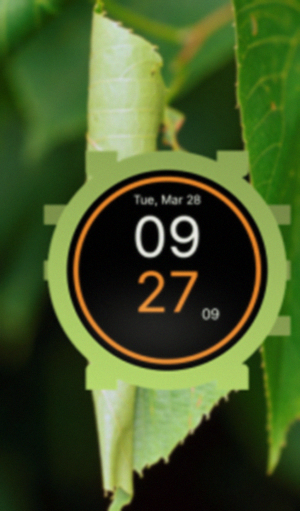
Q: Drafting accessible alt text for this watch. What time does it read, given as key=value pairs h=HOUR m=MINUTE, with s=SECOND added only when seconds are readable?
h=9 m=27 s=9
